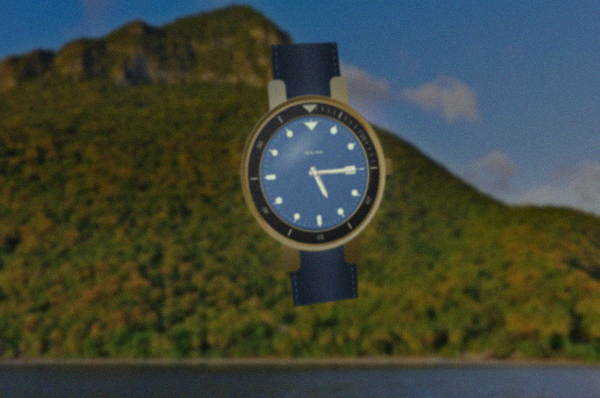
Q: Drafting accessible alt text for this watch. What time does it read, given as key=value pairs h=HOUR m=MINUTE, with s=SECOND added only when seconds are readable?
h=5 m=15
